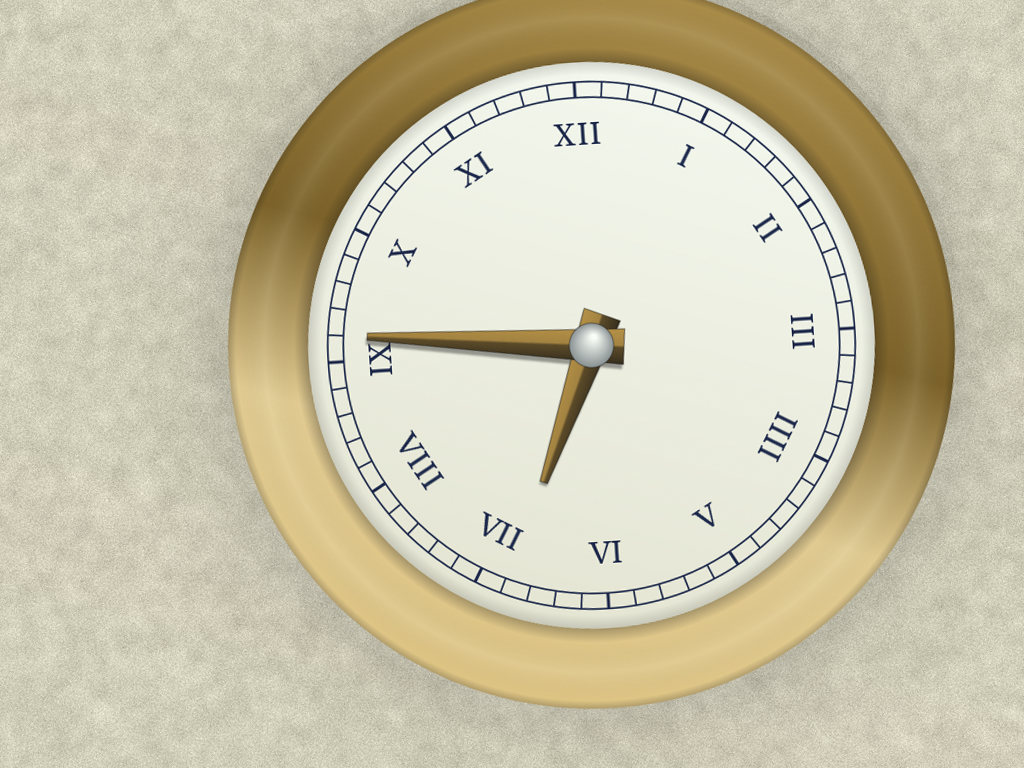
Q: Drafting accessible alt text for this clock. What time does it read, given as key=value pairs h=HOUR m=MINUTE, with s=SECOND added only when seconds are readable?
h=6 m=46
